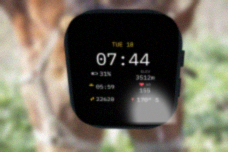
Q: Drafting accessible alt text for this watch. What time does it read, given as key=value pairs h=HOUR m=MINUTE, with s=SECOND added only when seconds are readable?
h=7 m=44
